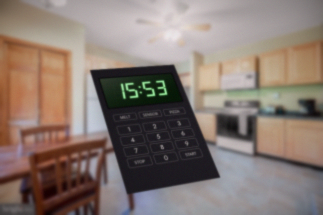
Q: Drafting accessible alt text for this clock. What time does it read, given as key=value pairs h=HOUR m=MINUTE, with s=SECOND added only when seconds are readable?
h=15 m=53
